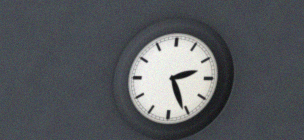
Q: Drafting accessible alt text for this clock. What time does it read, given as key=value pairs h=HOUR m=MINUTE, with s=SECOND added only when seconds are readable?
h=2 m=26
